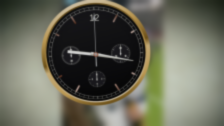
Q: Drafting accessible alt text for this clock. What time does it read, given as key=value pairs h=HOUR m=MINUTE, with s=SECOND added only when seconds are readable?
h=9 m=17
